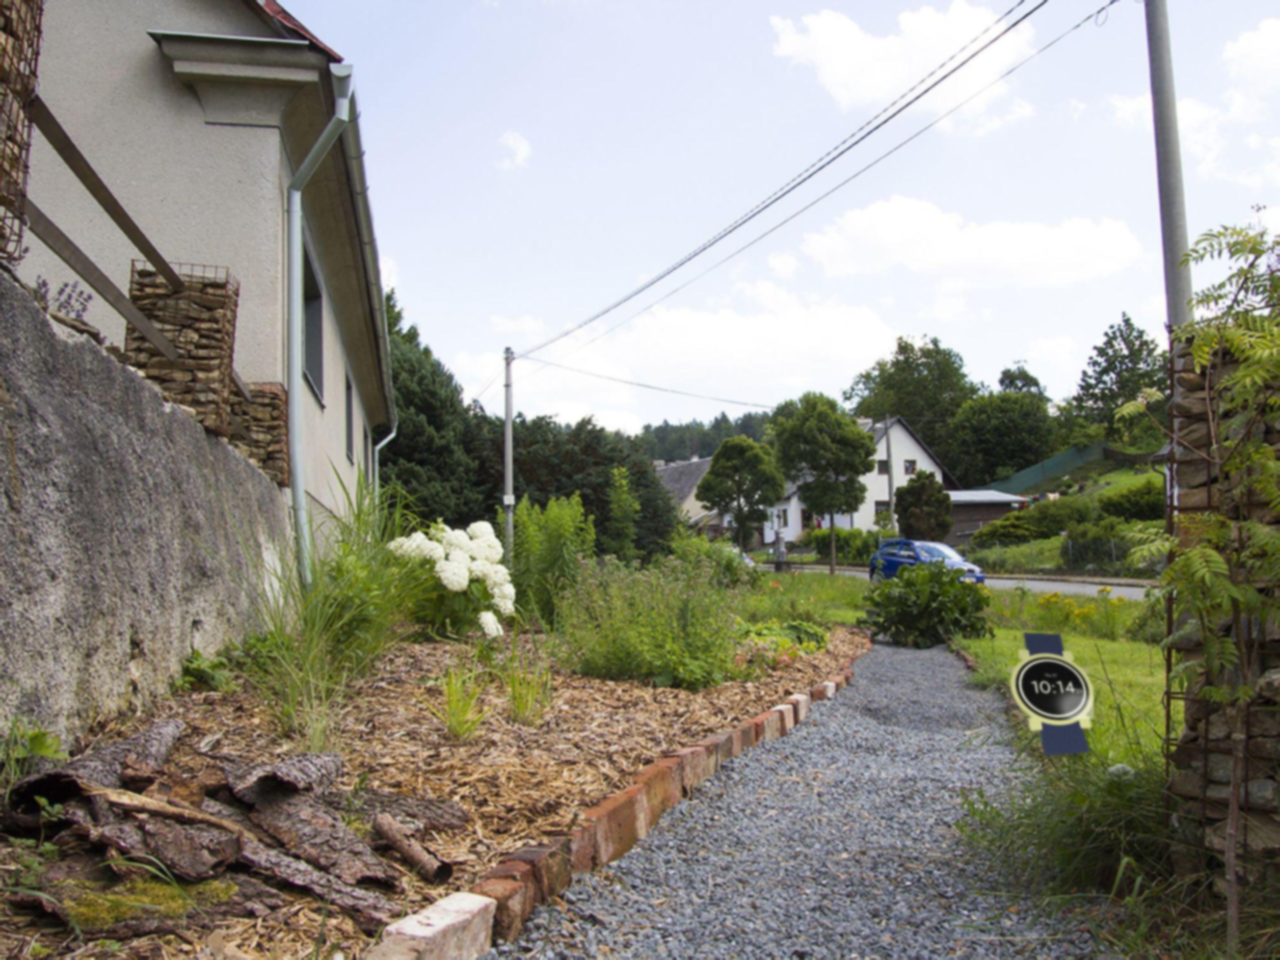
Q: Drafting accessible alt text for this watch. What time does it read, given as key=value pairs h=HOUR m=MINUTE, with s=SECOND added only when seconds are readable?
h=10 m=14
